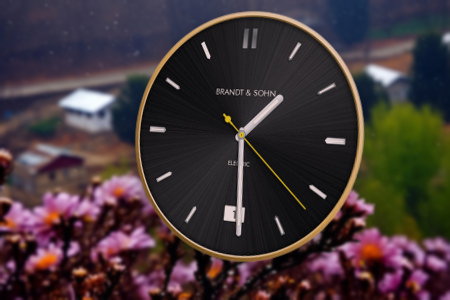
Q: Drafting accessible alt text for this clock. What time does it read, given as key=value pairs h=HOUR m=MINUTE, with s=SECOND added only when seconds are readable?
h=1 m=29 s=22
